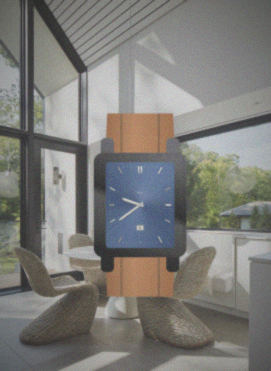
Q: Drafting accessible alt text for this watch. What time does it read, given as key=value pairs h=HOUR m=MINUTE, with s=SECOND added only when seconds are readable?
h=9 m=39
